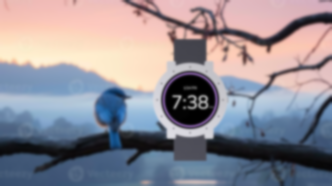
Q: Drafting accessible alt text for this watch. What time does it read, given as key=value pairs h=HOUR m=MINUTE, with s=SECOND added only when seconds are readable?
h=7 m=38
